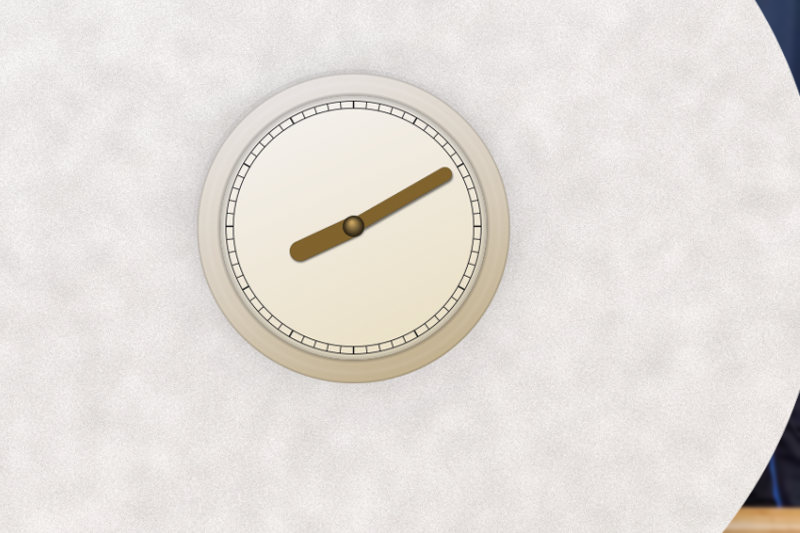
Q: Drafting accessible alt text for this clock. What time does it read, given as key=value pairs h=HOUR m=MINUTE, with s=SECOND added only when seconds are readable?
h=8 m=10
